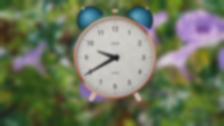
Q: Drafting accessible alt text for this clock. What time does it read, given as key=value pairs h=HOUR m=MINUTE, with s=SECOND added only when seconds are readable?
h=9 m=40
